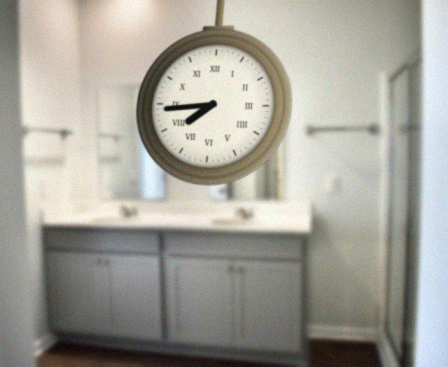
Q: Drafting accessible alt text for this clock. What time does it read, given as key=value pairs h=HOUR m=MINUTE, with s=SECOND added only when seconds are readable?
h=7 m=44
